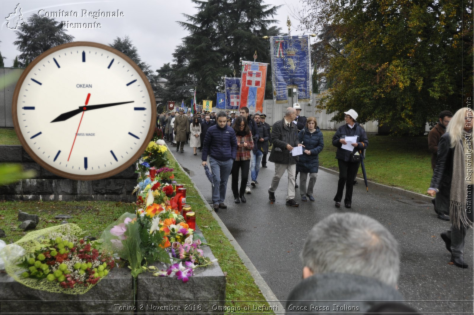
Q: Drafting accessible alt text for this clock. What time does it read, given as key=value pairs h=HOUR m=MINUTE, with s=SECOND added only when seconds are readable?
h=8 m=13 s=33
